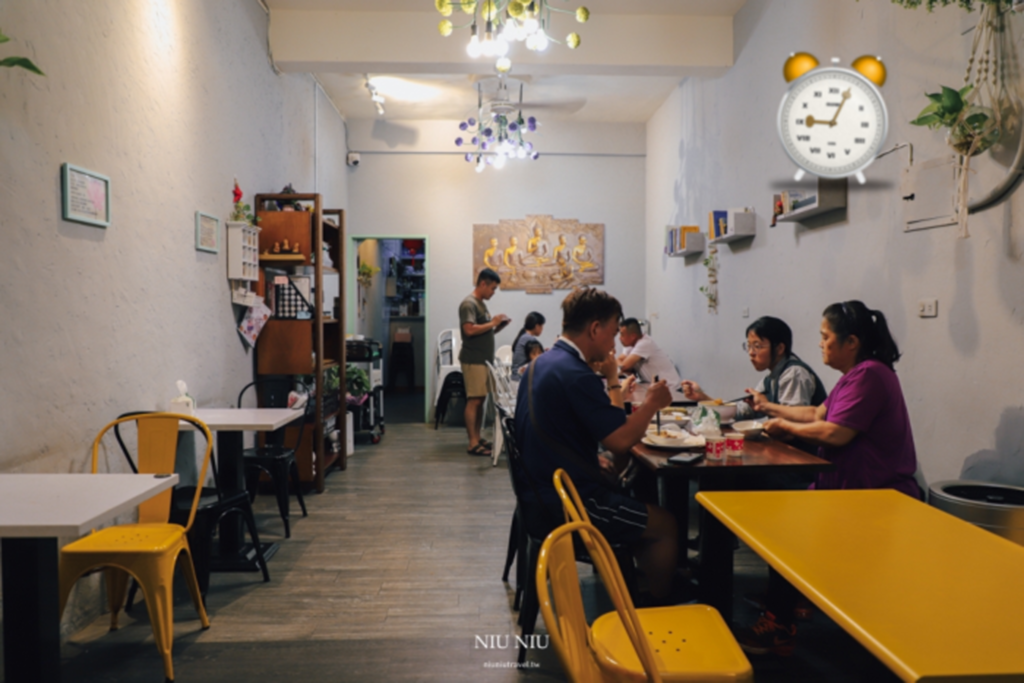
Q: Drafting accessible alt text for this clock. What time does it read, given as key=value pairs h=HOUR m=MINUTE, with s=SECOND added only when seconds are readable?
h=9 m=4
